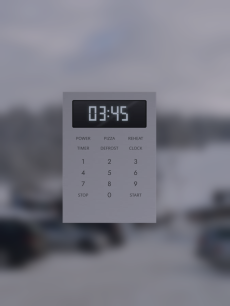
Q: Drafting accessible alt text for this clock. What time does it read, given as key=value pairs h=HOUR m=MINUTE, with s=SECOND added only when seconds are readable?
h=3 m=45
